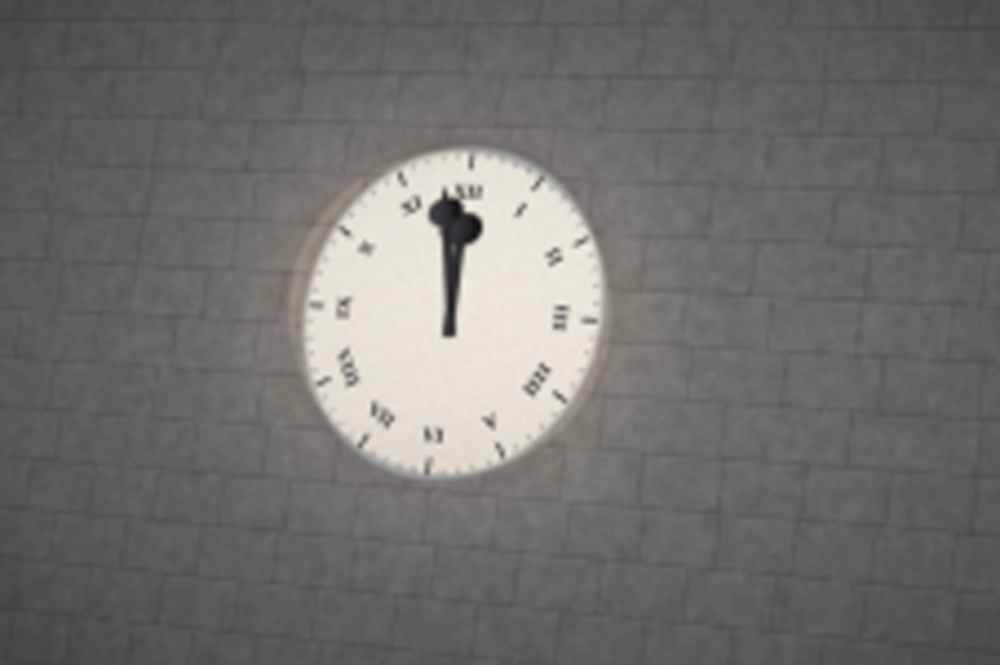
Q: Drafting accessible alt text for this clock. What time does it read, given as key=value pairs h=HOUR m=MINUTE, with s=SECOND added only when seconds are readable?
h=11 m=58
